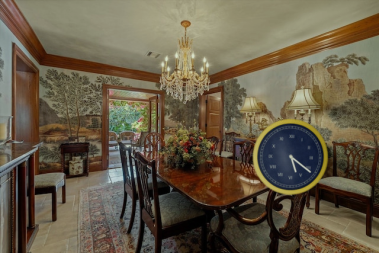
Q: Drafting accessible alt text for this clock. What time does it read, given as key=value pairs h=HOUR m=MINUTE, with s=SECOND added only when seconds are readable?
h=5 m=21
